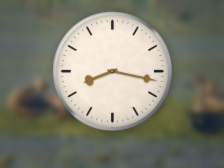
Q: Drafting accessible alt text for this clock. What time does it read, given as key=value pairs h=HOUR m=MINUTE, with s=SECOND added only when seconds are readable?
h=8 m=17
